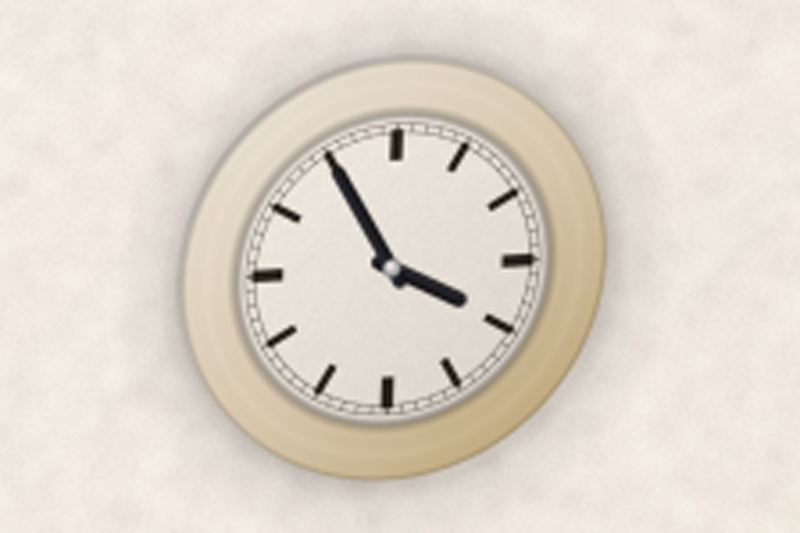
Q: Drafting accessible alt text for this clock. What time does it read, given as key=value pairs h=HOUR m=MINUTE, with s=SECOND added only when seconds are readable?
h=3 m=55
